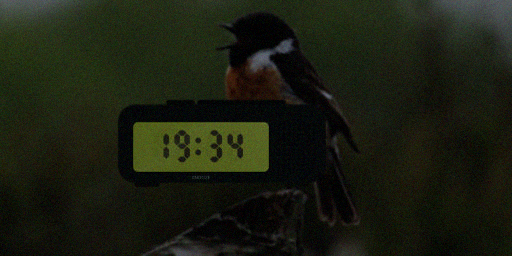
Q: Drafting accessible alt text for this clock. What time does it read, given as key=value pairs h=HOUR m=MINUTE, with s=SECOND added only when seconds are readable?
h=19 m=34
